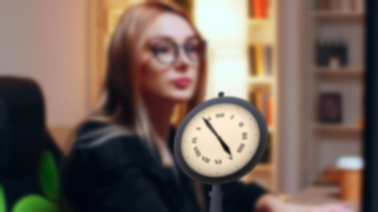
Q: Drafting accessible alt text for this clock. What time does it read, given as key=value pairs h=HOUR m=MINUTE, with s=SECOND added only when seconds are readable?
h=4 m=54
